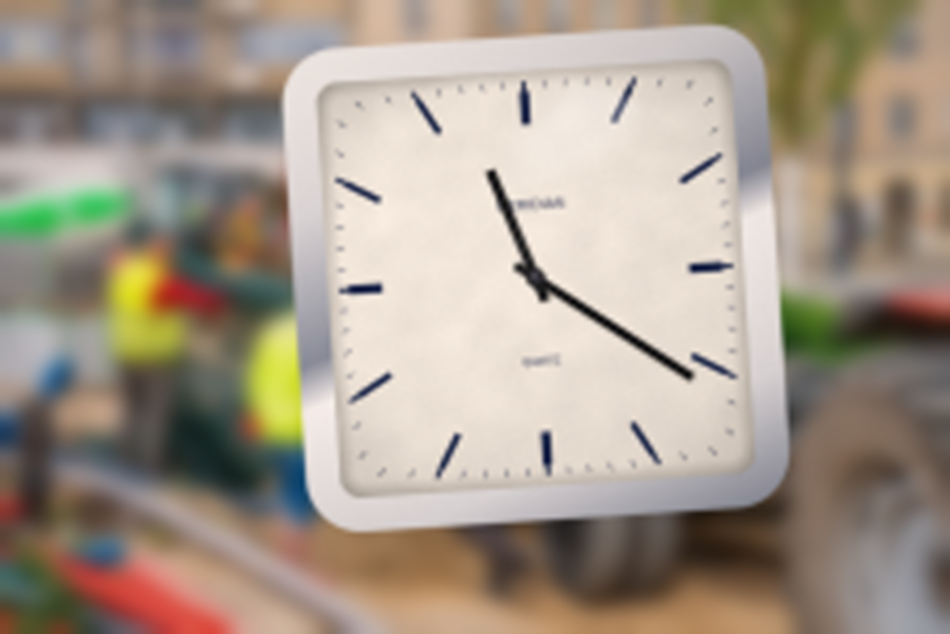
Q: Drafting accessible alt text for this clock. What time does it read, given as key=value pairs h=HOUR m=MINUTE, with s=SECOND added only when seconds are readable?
h=11 m=21
